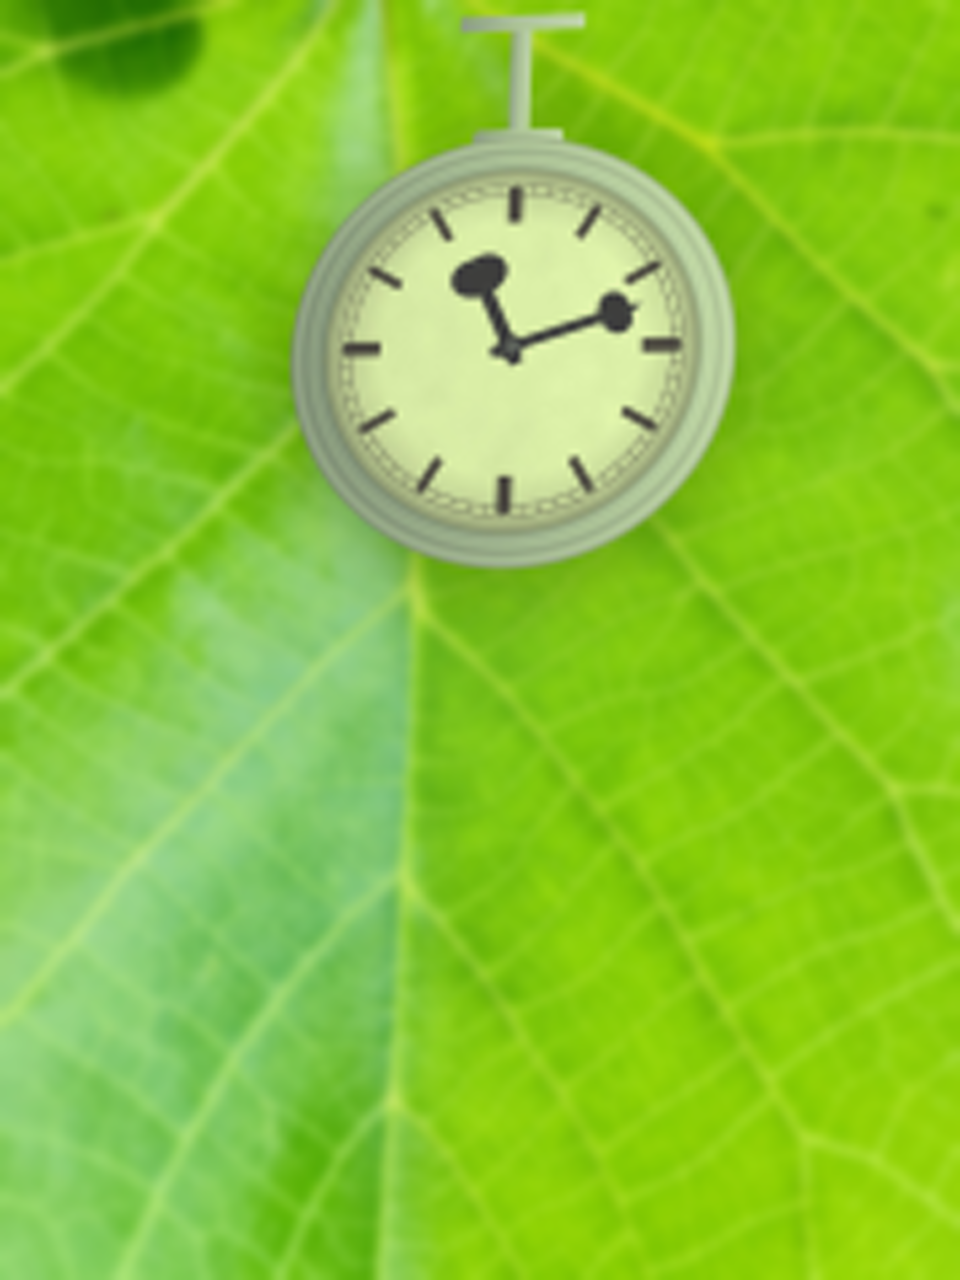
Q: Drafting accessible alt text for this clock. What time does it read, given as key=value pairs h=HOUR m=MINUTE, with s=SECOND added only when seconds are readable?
h=11 m=12
